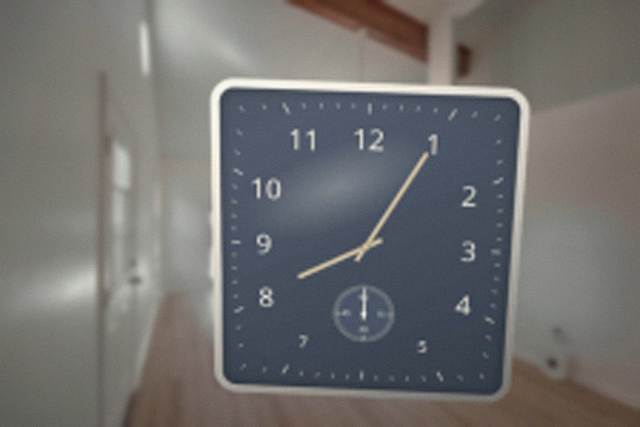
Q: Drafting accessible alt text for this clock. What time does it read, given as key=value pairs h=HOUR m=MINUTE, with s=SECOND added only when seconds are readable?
h=8 m=5
